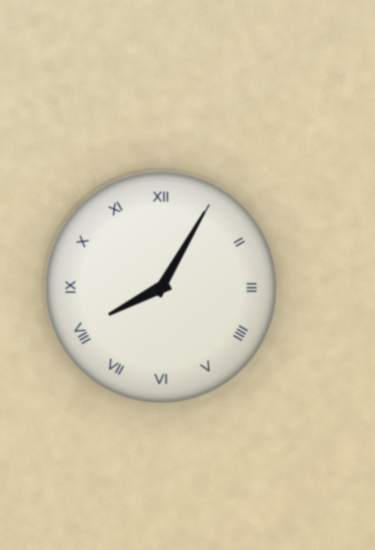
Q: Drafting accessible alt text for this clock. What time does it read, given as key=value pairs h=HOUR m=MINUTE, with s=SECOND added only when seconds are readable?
h=8 m=5
